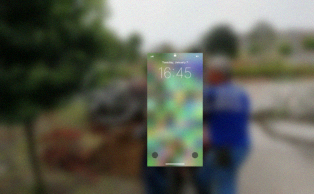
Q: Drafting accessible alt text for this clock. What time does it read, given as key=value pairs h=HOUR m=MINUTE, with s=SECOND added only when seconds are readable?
h=16 m=45
